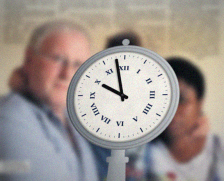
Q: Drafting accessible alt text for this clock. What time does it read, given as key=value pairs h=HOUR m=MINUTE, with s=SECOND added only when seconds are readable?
h=9 m=58
